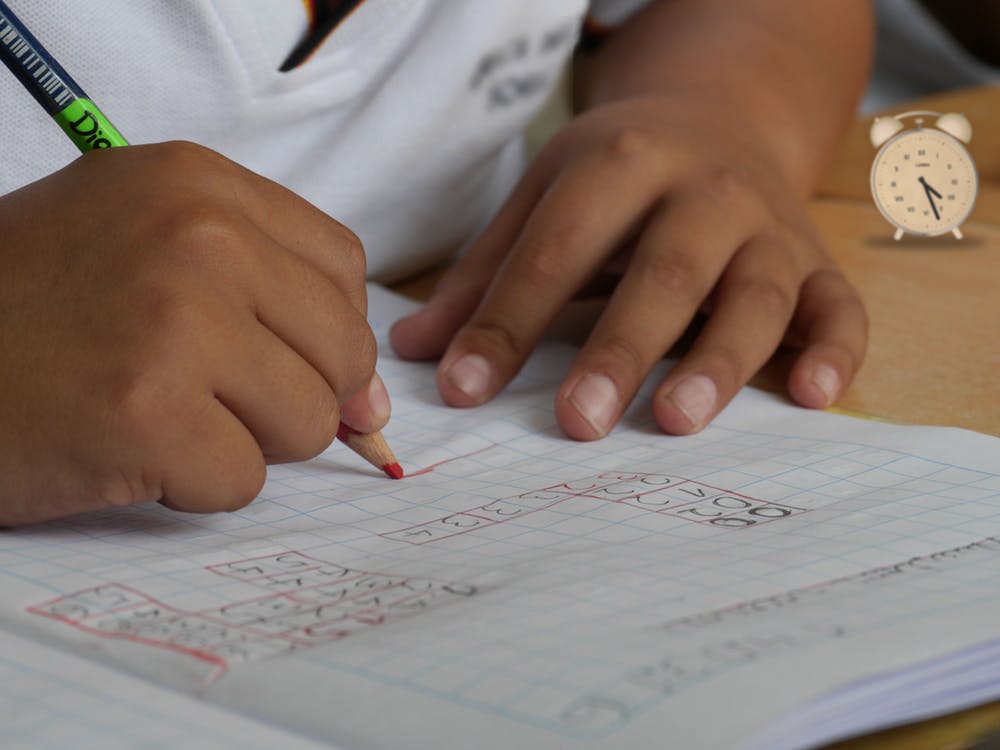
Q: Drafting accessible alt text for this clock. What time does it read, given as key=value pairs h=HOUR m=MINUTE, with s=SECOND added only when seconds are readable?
h=4 m=27
